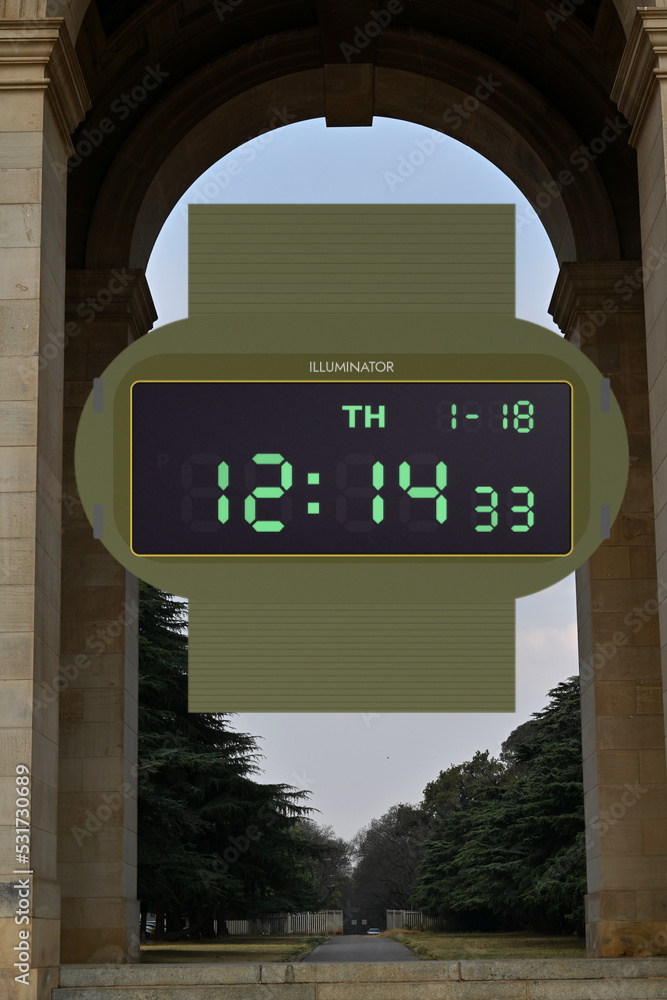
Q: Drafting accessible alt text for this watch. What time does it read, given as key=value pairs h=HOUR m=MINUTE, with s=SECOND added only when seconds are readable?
h=12 m=14 s=33
